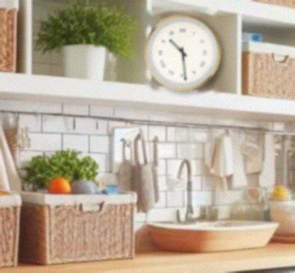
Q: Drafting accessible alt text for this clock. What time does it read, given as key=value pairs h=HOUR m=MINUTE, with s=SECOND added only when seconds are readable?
h=10 m=29
